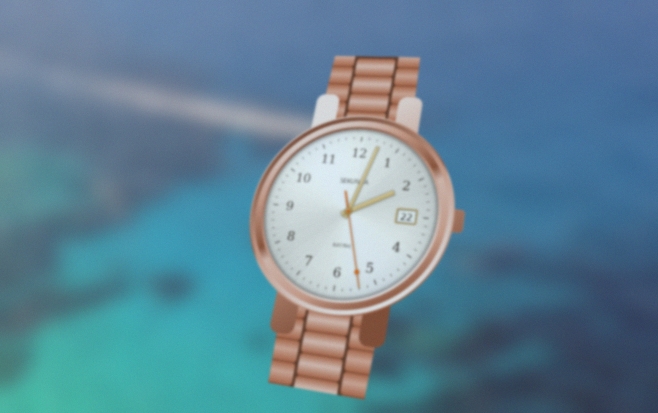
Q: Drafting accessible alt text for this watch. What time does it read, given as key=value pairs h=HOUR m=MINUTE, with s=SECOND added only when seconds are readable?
h=2 m=2 s=27
